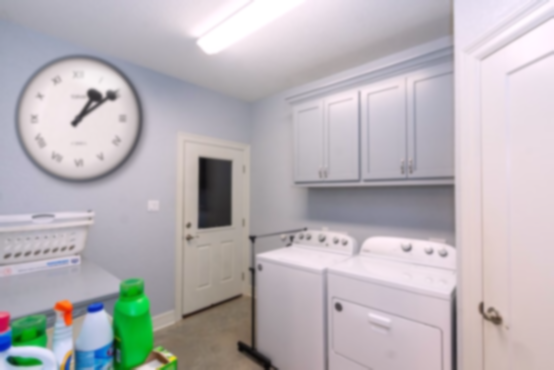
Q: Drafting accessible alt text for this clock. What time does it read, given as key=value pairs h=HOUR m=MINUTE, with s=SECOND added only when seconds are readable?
h=1 m=9
